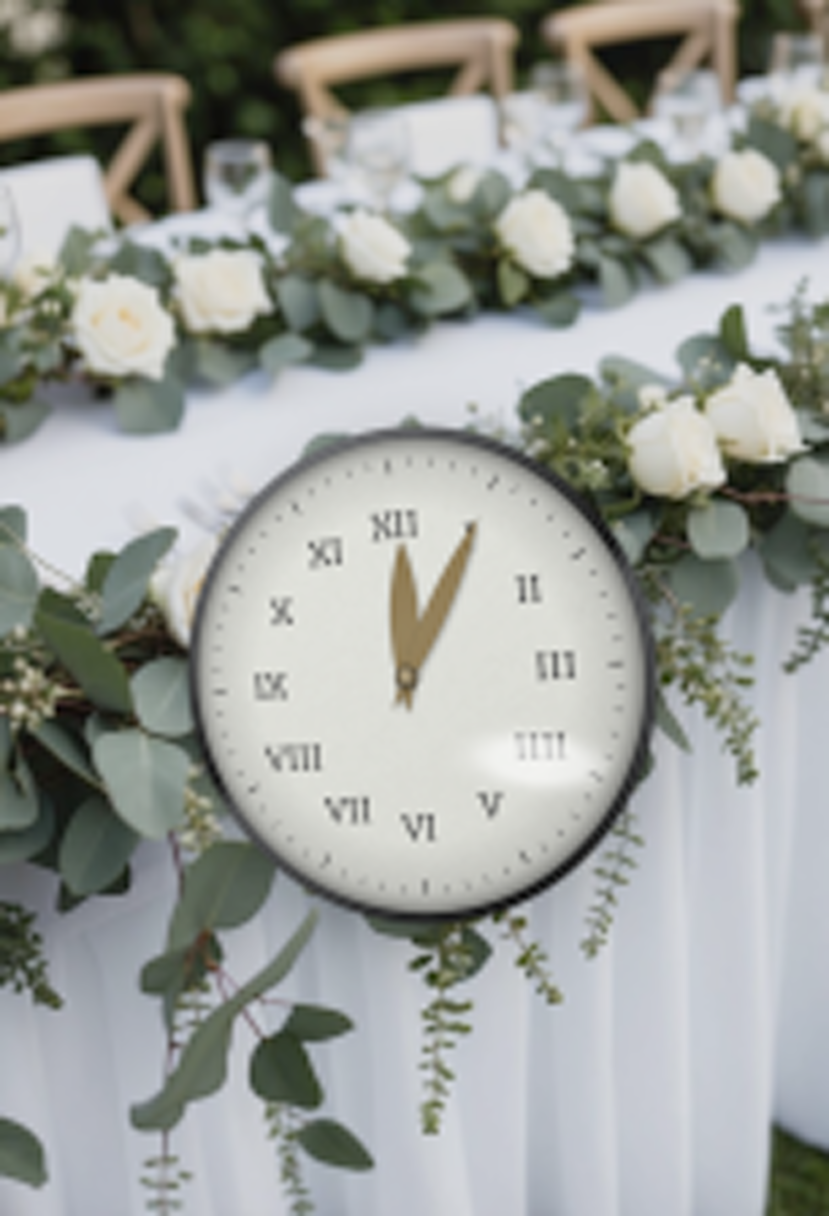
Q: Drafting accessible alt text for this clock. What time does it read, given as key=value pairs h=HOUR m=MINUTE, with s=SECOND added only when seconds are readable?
h=12 m=5
